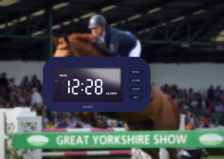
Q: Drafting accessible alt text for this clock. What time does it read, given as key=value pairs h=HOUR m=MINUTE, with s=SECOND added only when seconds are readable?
h=12 m=28
